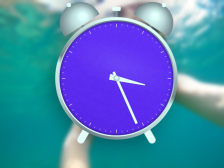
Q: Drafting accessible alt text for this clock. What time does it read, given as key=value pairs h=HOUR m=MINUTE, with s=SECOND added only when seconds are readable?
h=3 m=26
